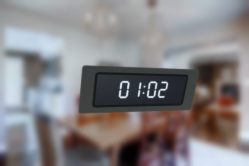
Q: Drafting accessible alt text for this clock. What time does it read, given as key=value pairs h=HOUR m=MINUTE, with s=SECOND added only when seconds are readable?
h=1 m=2
